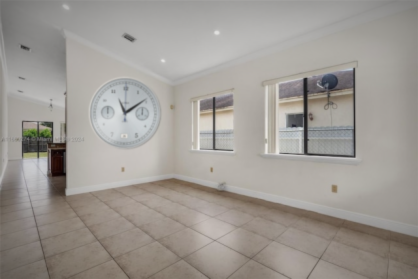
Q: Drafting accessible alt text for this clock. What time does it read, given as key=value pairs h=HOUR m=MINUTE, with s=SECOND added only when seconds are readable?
h=11 m=9
